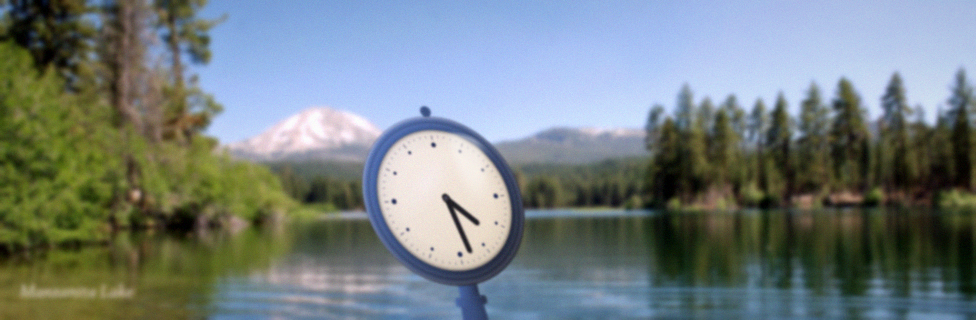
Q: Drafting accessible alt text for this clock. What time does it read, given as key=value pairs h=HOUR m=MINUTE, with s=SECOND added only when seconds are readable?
h=4 m=28
